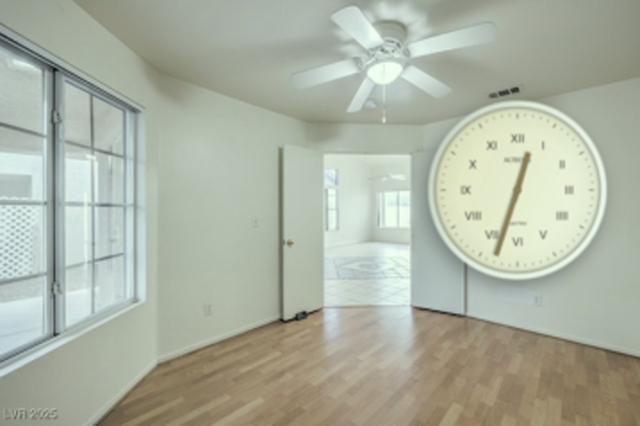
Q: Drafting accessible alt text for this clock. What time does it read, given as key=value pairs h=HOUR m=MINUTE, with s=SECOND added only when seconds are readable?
h=12 m=33
